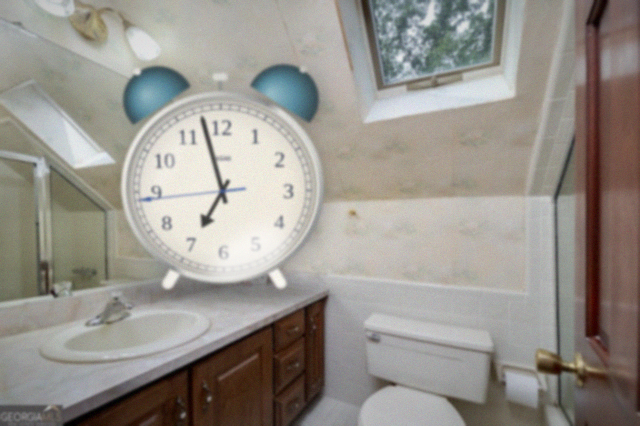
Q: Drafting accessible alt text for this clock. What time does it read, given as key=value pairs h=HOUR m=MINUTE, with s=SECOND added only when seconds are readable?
h=6 m=57 s=44
